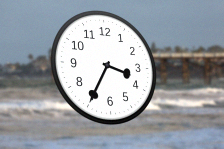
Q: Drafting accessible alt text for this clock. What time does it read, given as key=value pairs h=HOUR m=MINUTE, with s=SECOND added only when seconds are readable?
h=3 m=35
